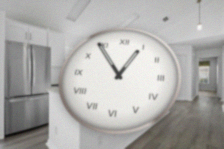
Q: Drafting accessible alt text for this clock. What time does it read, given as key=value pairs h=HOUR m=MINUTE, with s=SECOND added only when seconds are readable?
h=12 m=54
